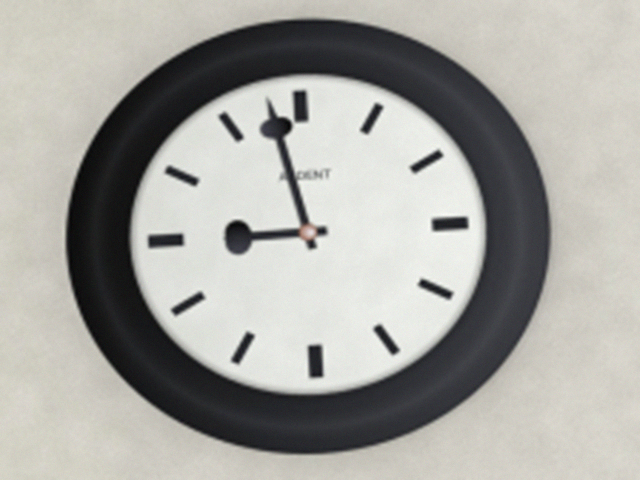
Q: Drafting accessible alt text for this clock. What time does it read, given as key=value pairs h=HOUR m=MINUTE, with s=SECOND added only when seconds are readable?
h=8 m=58
